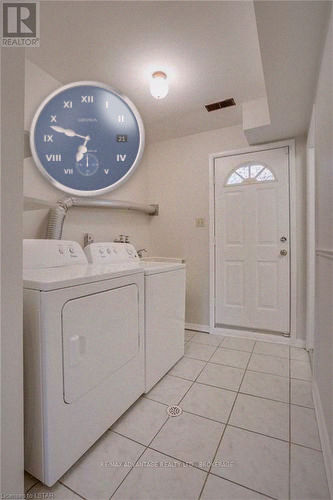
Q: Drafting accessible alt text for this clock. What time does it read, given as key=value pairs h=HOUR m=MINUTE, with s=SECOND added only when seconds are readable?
h=6 m=48
